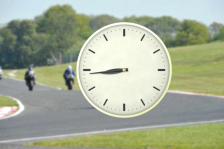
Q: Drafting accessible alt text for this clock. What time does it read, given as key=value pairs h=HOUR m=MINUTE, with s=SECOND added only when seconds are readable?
h=8 m=44
